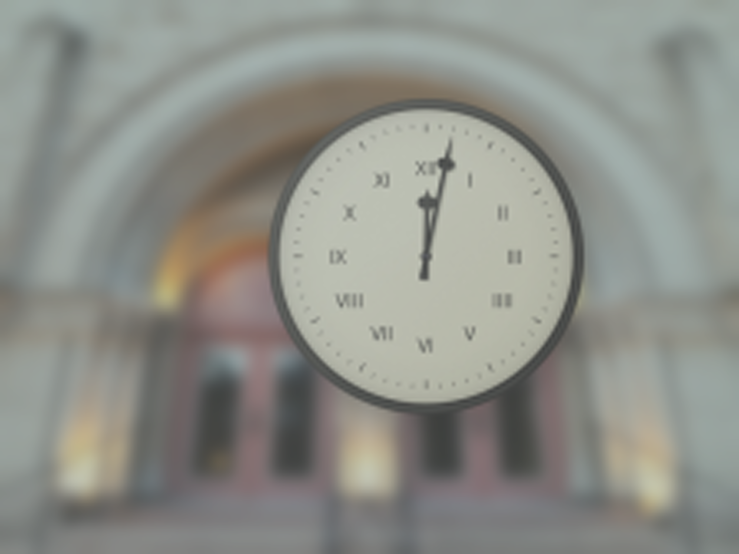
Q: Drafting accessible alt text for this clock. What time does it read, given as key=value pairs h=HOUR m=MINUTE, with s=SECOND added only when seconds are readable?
h=12 m=2
